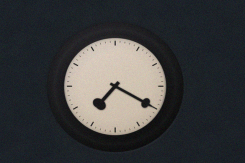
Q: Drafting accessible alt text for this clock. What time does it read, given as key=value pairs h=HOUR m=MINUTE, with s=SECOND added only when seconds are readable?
h=7 m=20
